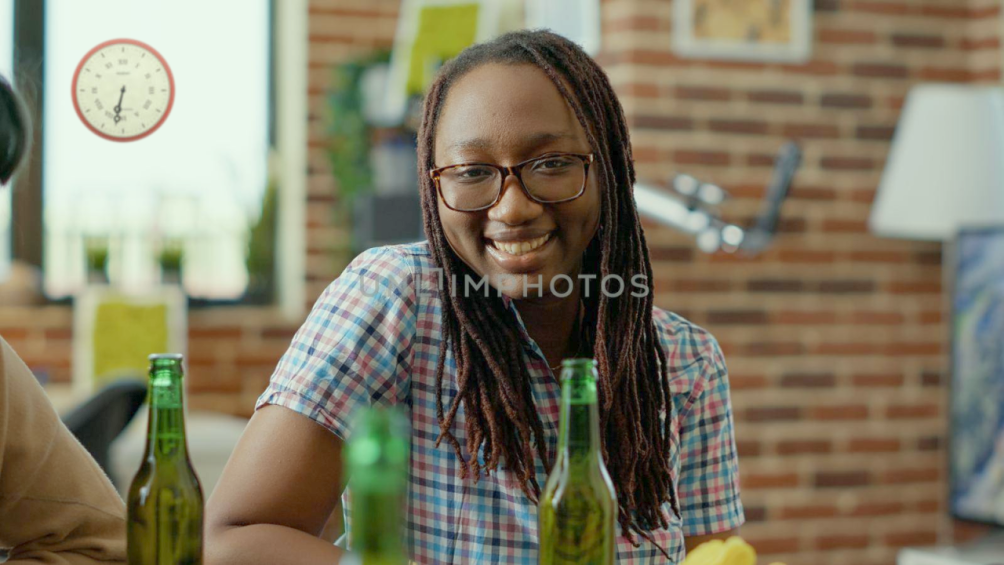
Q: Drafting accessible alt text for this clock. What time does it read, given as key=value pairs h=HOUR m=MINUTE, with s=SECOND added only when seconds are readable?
h=6 m=32
